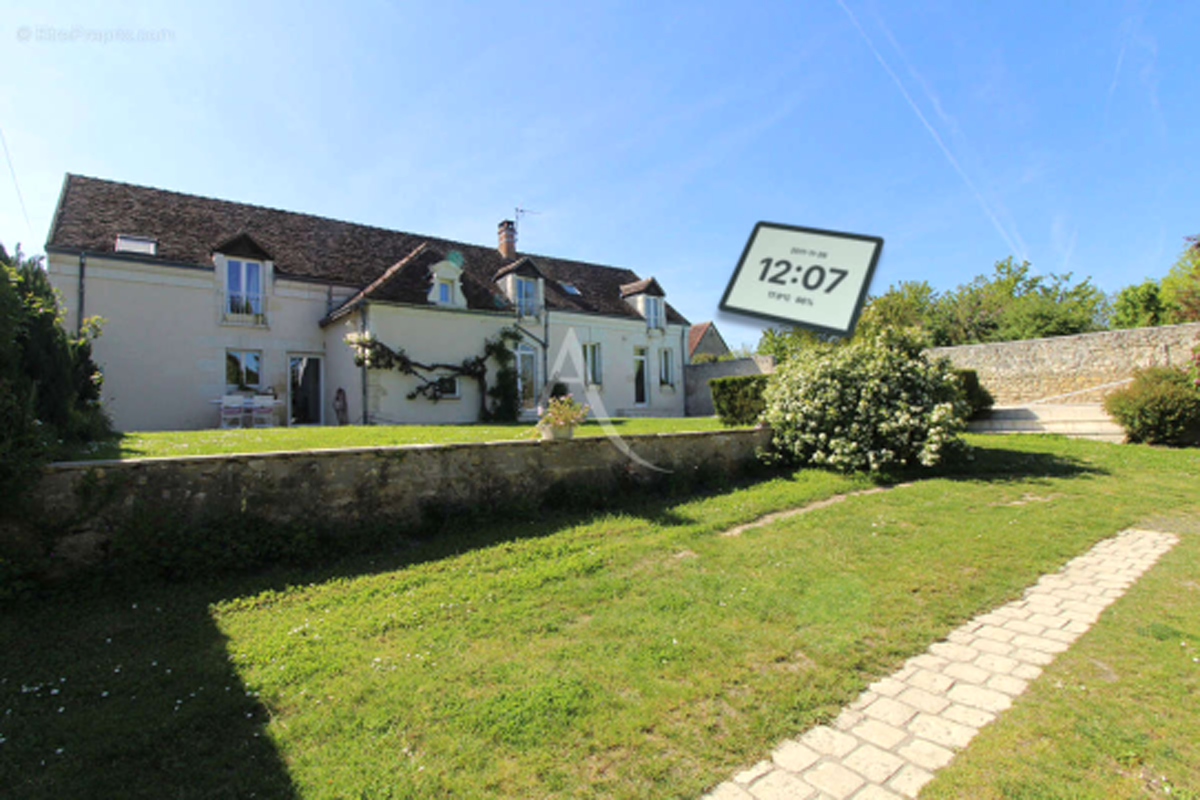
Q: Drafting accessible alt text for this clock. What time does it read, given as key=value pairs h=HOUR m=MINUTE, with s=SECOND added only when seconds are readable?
h=12 m=7
